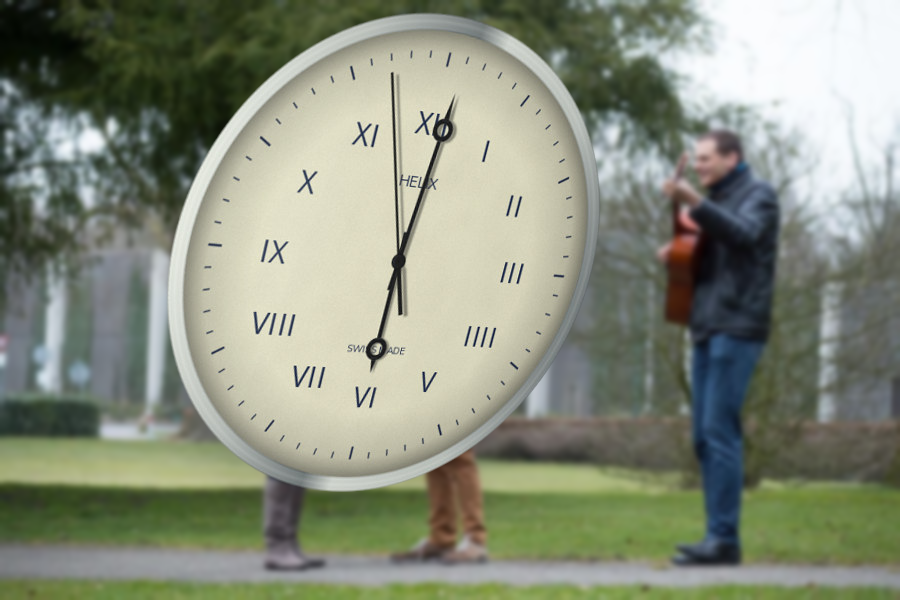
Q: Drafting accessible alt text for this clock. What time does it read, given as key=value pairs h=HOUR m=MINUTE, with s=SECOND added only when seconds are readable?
h=6 m=0 s=57
